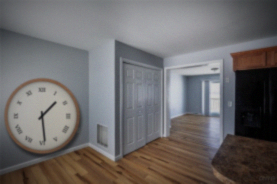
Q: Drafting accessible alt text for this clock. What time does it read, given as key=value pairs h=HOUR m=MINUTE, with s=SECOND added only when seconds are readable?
h=1 m=29
